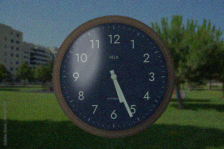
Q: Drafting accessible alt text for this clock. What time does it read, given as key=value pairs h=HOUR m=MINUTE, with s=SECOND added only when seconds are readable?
h=5 m=26
